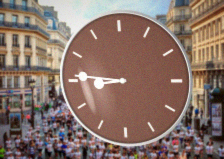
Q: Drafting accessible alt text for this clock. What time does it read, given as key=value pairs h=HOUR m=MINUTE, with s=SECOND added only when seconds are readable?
h=8 m=46
